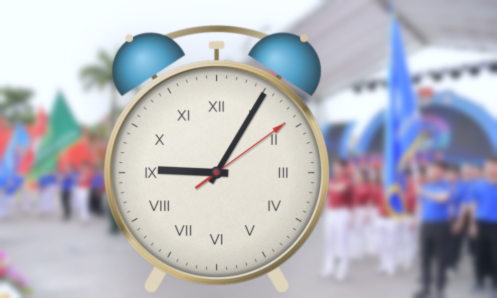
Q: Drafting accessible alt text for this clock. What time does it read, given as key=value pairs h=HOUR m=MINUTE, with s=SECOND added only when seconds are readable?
h=9 m=5 s=9
